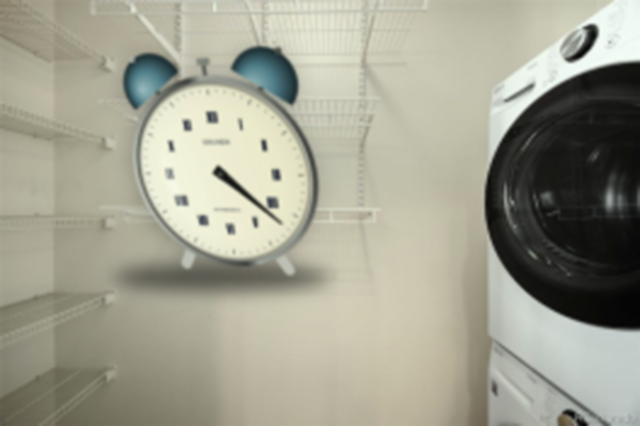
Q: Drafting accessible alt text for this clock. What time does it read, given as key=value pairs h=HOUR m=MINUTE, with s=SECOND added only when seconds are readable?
h=4 m=22
